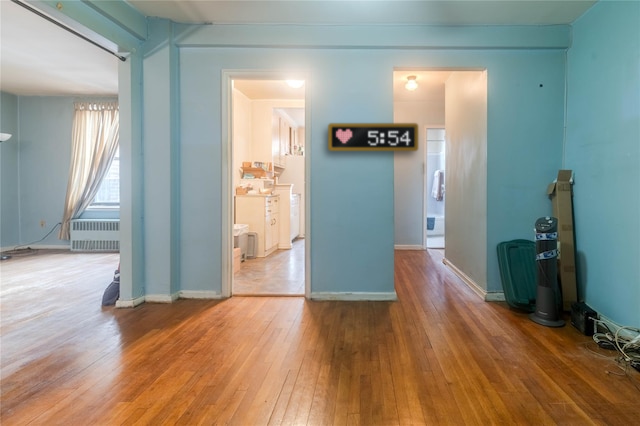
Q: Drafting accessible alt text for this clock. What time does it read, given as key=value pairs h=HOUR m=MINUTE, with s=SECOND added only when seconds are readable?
h=5 m=54
